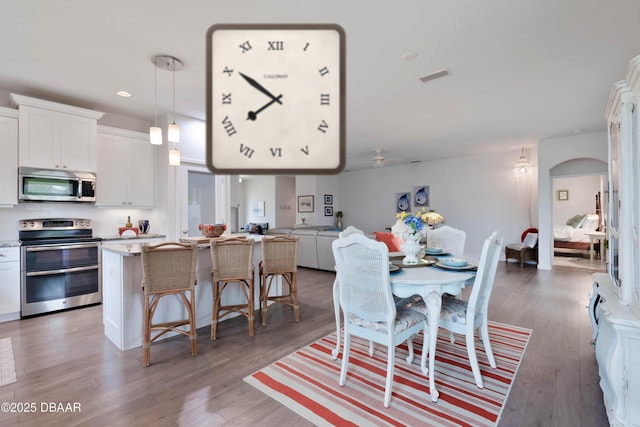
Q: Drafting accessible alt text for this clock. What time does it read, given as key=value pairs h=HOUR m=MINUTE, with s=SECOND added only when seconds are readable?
h=7 m=51
